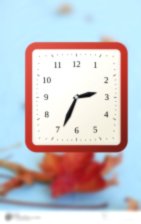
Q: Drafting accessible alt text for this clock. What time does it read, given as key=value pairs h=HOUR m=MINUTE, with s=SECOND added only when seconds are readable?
h=2 m=34
